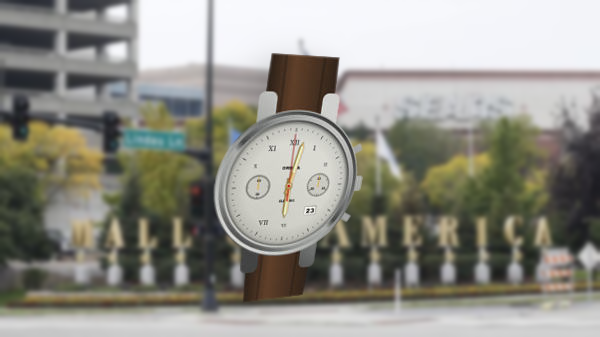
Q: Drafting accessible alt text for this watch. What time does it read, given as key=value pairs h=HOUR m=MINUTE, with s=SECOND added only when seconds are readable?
h=6 m=2
